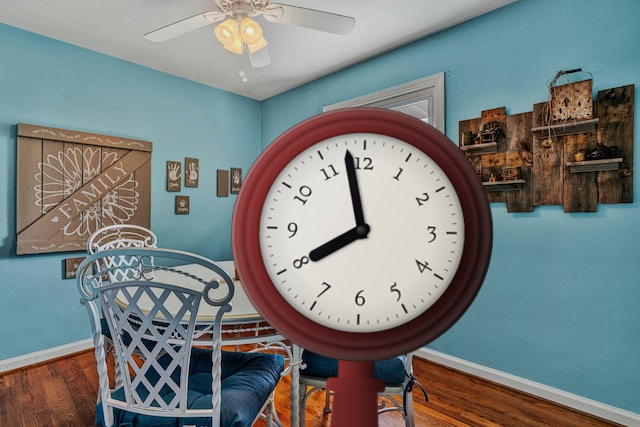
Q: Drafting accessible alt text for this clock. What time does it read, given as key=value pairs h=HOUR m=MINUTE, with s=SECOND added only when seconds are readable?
h=7 m=58
